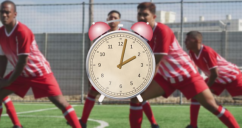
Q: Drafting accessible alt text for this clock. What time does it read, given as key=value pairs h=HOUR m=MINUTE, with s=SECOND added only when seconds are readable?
h=2 m=2
